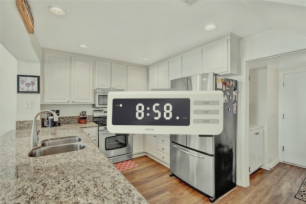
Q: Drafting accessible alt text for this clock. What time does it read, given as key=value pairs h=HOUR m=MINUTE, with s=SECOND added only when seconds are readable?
h=8 m=58
